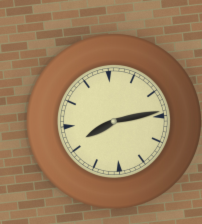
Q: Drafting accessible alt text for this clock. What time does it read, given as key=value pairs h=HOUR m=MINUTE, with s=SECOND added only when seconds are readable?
h=8 m=14
